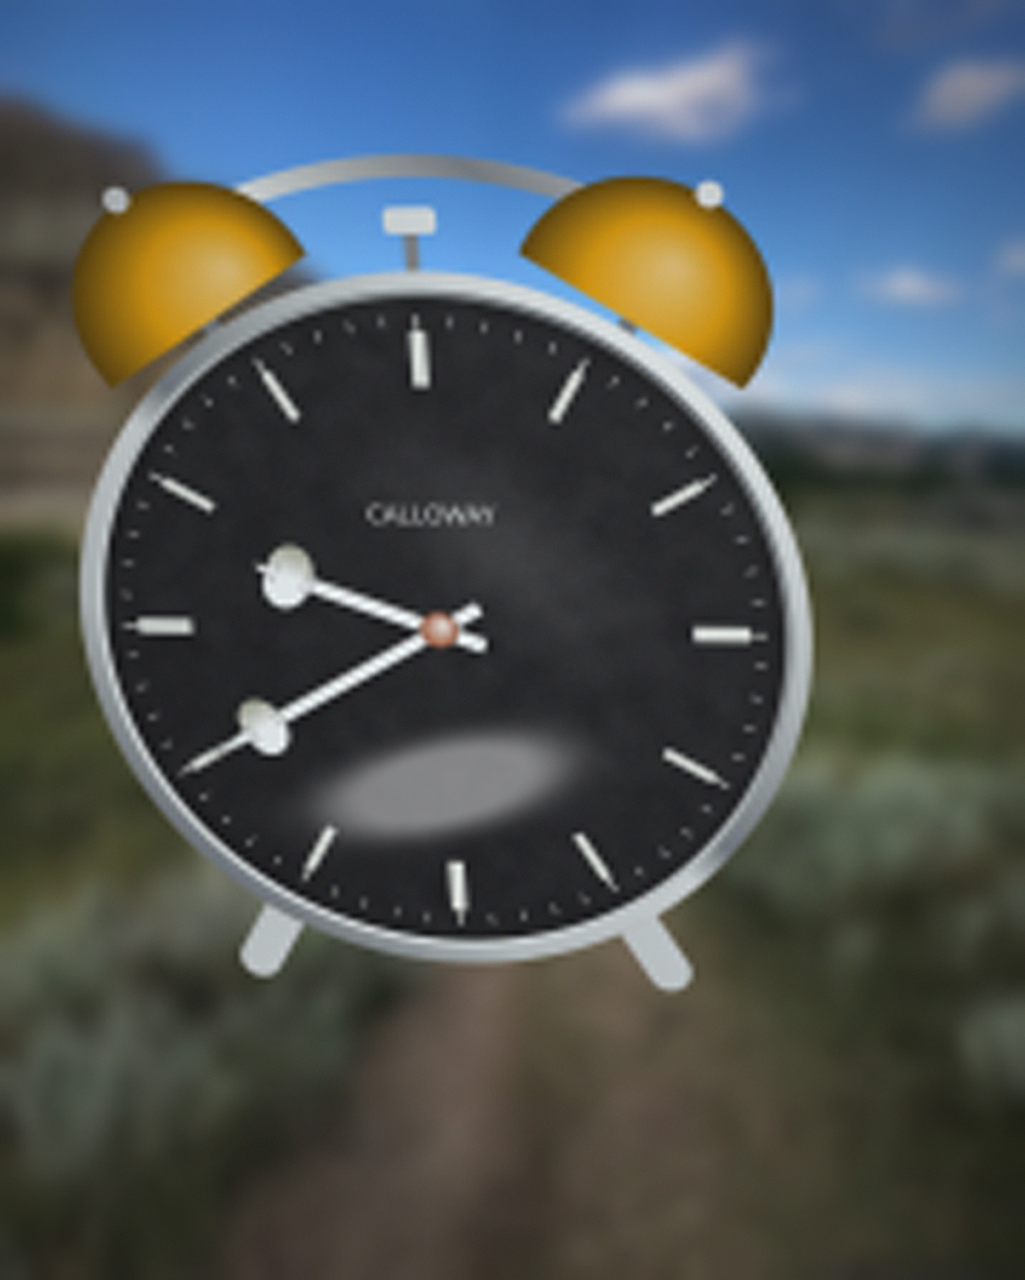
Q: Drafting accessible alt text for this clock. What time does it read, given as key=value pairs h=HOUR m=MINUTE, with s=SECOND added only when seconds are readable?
h=9 m=40
